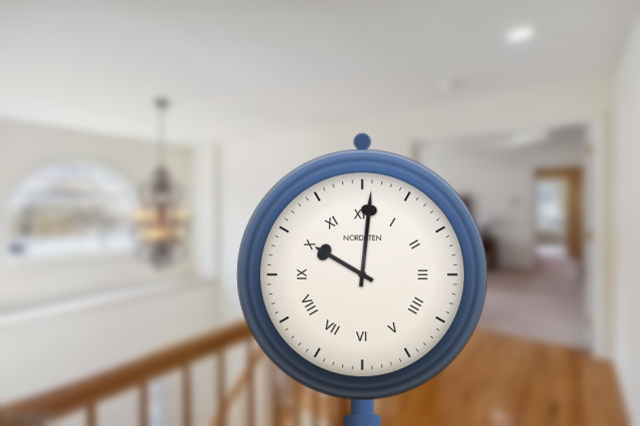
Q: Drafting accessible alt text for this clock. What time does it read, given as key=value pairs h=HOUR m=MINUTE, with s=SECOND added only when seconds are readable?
h=10 m=1
